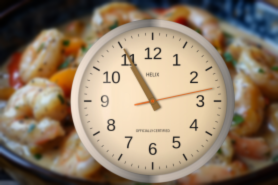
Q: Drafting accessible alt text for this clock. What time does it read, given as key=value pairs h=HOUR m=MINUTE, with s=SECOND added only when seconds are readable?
h=10 m=55 s=13
